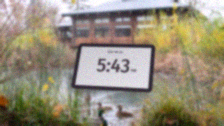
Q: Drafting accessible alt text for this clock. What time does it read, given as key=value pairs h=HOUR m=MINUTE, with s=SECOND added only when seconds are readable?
h=5 m=43
